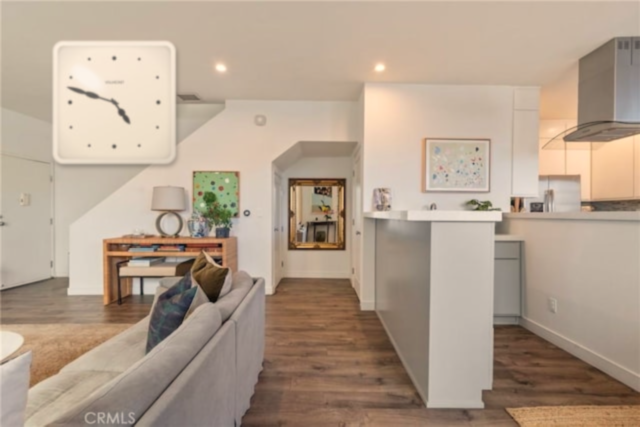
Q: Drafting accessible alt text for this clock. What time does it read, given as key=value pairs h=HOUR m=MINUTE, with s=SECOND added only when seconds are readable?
h=4 m=48
